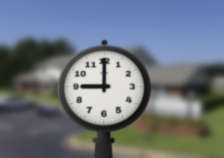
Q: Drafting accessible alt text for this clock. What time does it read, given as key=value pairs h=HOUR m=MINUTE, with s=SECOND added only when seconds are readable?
h=9 m=0
